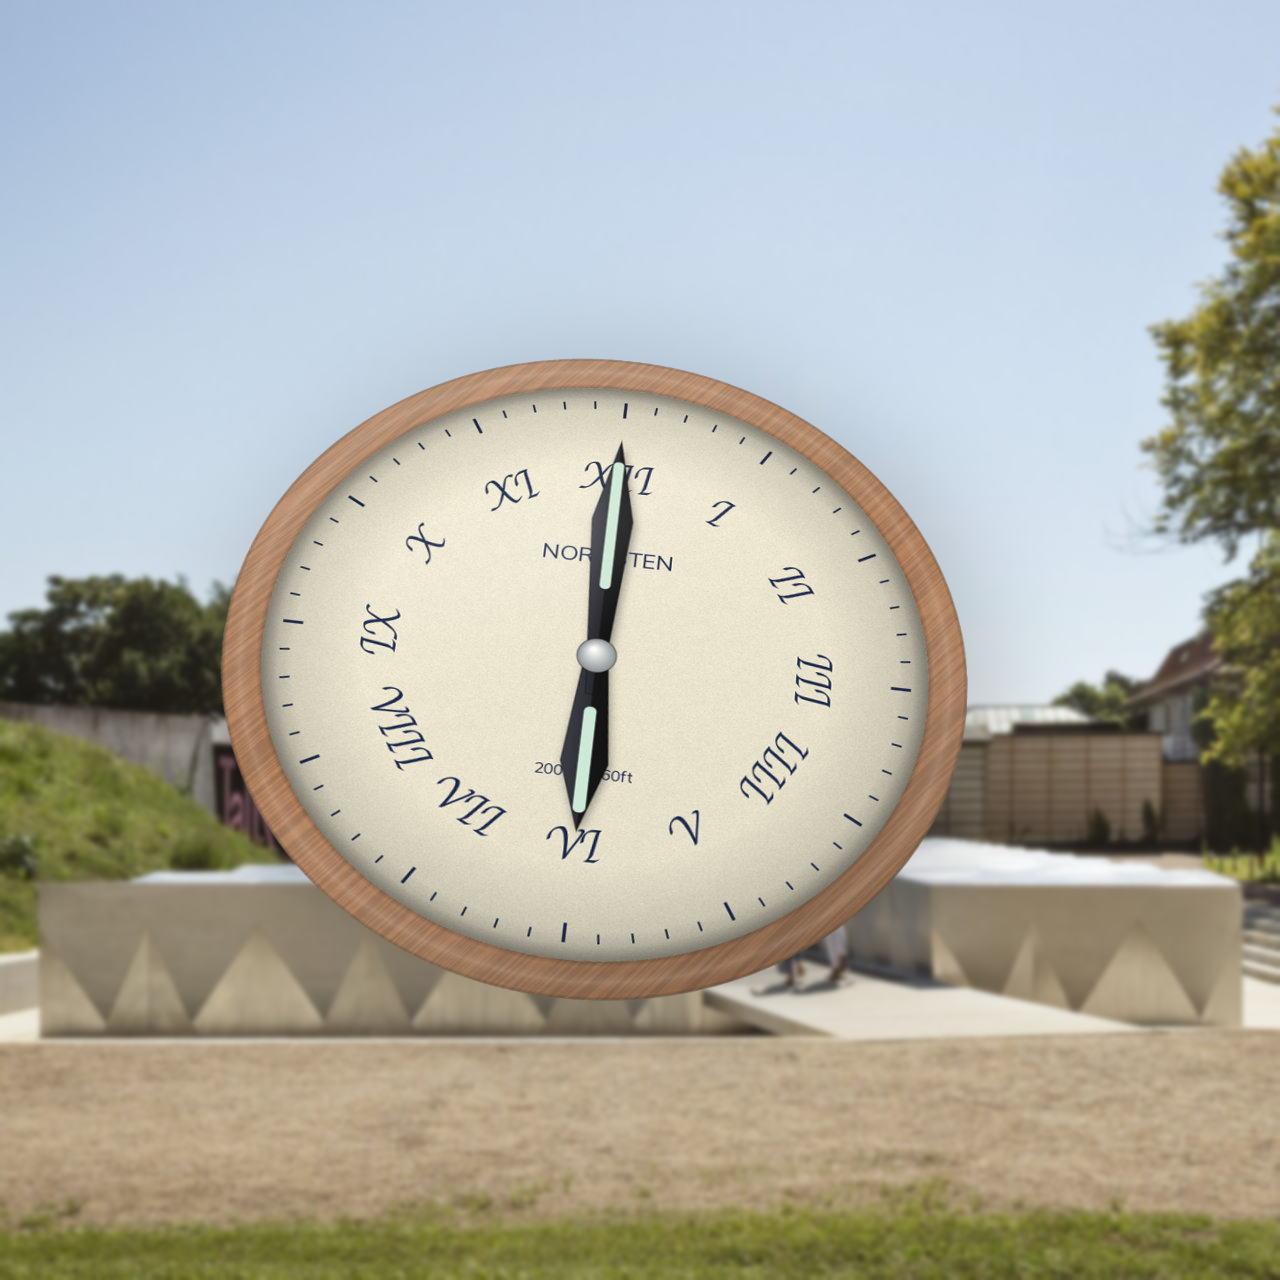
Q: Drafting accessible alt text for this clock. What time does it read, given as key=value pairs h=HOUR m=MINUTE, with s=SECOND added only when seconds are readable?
h=6 m=0
